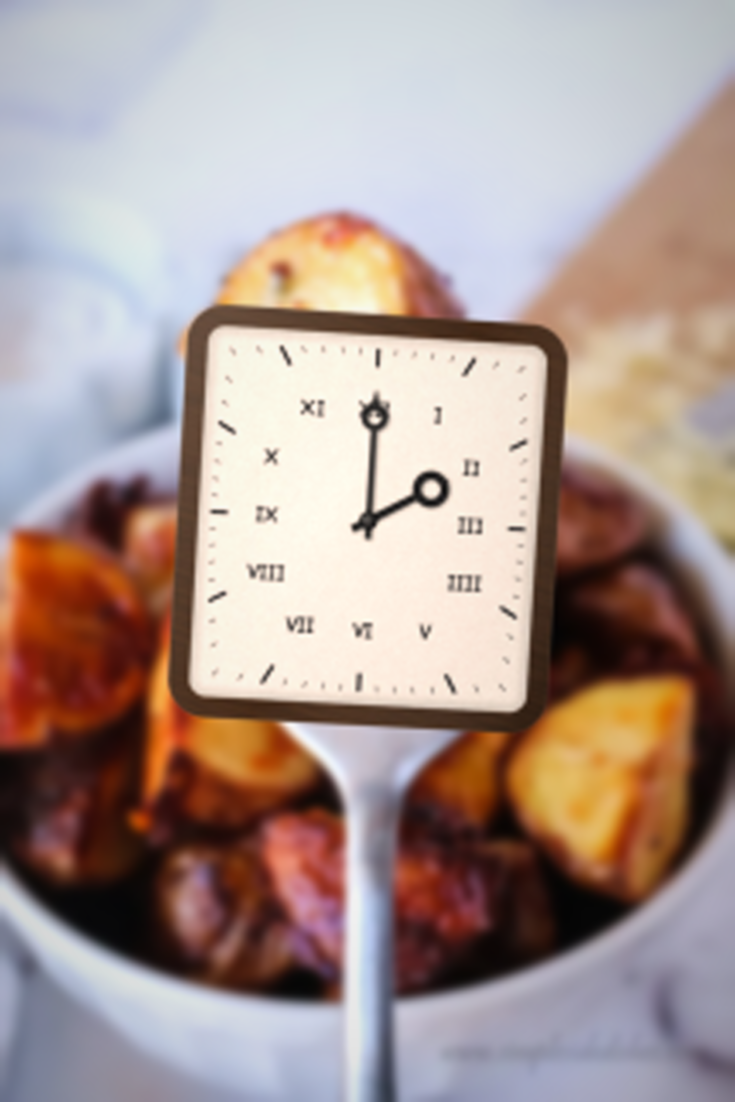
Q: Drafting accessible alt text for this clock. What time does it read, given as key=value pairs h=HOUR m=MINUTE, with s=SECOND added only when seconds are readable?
h=2 m=0
